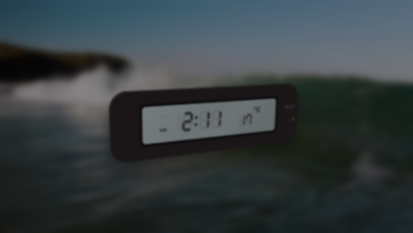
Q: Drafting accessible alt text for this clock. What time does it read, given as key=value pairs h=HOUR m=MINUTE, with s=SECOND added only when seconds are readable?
h=2 m=11
